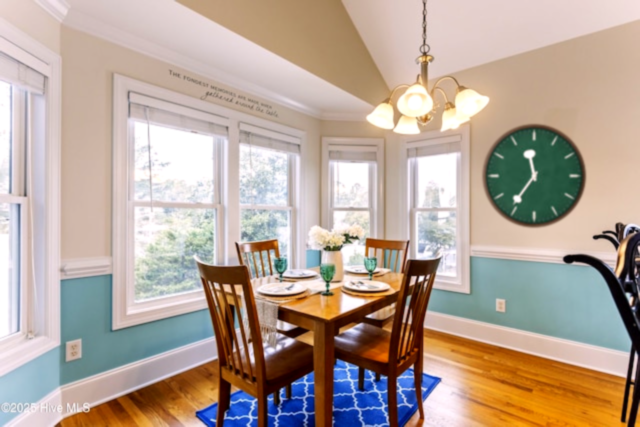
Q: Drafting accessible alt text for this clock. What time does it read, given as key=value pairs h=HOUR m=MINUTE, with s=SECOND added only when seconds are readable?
h=11 m=36
